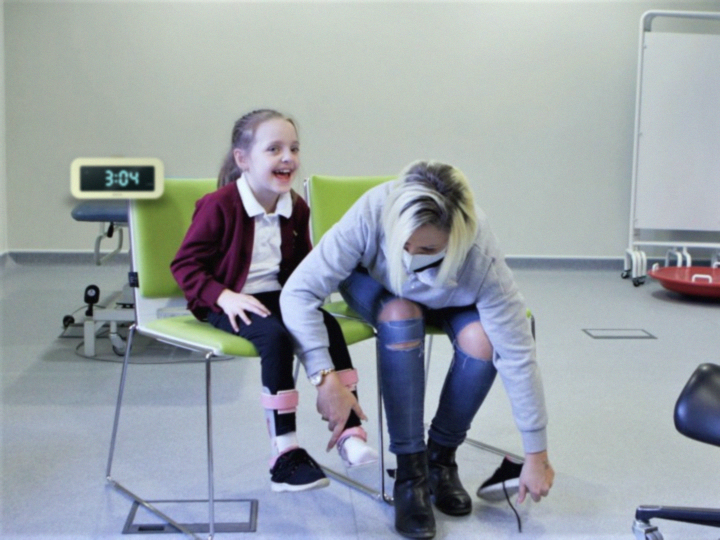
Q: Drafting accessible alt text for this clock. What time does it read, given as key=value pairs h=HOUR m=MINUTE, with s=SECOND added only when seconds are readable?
h=3 m=4
